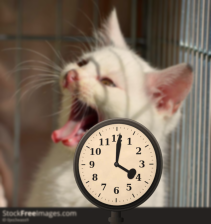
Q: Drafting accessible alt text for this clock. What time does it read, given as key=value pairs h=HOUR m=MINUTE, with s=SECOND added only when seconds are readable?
h=4 m=1
